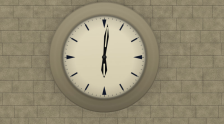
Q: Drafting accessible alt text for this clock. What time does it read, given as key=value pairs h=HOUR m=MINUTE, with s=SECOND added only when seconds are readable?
h=6 m=1
